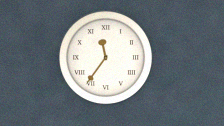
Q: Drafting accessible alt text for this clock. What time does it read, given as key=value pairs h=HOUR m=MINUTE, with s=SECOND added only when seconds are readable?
h=11 m=36
